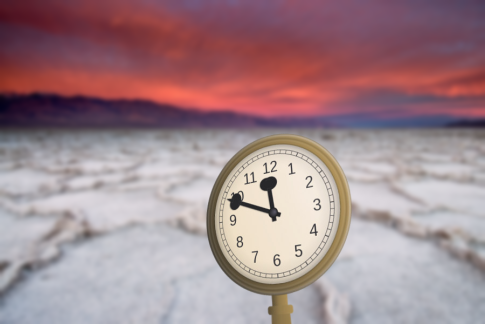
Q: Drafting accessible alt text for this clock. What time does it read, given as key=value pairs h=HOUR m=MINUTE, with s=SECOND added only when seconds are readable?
h=11 m=49
